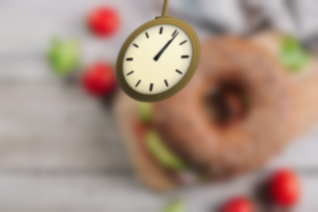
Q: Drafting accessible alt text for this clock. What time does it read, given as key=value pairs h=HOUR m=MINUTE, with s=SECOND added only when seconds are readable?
h=1 m=6
